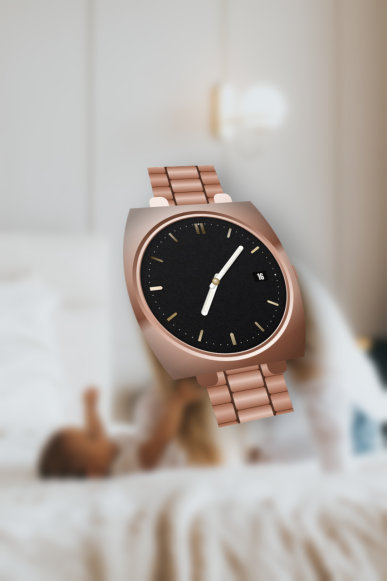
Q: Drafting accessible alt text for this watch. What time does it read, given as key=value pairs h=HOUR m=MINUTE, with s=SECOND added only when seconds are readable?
h=7 m=8
